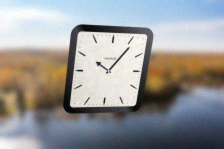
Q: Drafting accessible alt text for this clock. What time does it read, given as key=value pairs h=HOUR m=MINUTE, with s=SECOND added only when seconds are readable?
h=10 m=6
